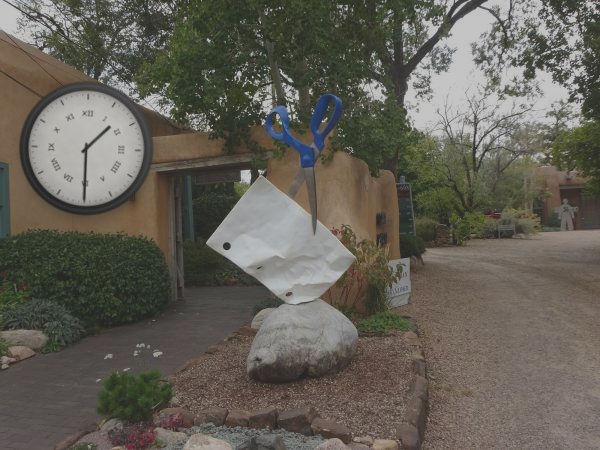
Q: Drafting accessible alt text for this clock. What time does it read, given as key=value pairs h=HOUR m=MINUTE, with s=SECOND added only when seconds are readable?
h=1 m=30
